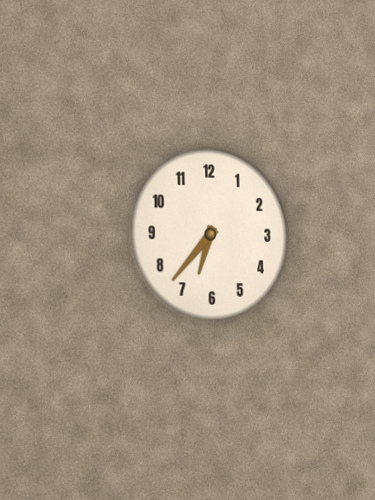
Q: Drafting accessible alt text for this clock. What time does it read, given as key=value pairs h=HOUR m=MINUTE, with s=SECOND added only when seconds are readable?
h=6 m=37
